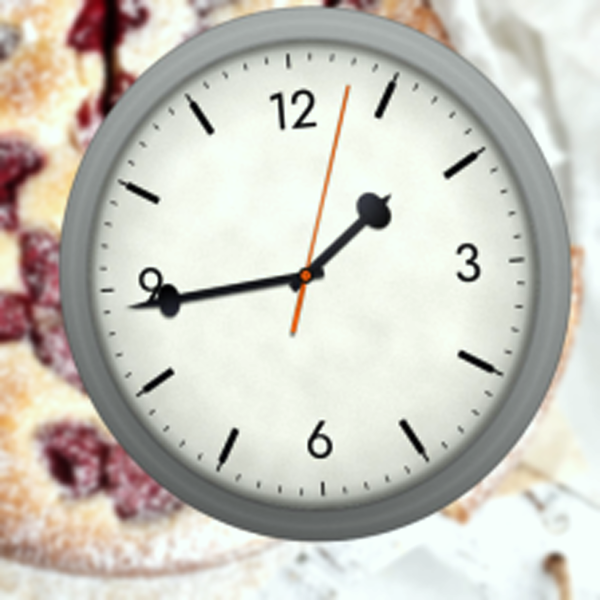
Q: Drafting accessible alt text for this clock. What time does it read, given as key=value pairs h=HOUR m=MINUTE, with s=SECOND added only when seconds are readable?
h=1 m=44 s=3
